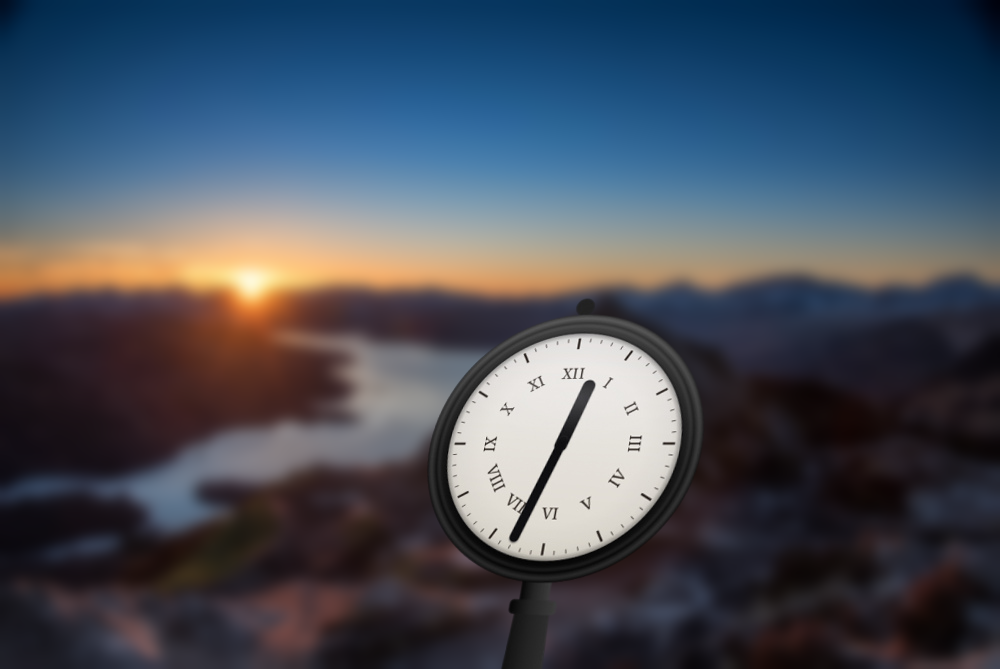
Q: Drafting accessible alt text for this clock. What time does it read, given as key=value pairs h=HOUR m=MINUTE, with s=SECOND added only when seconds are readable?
h=12 m=33
